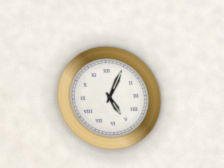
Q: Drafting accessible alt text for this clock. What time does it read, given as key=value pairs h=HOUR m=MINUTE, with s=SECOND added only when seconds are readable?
h=5 m=5
